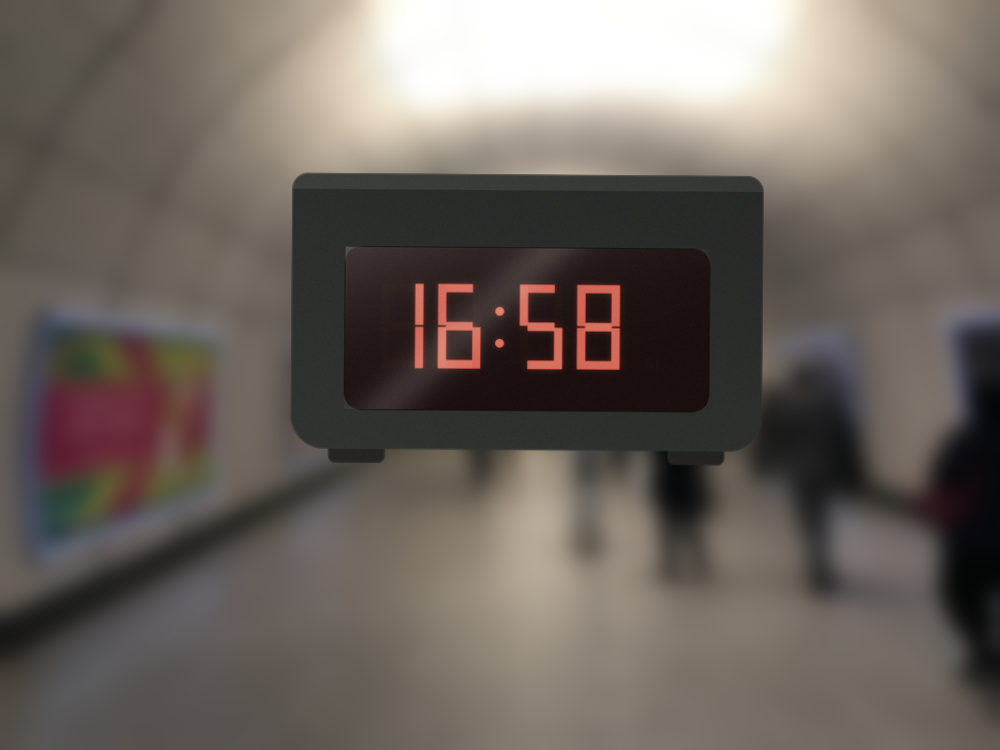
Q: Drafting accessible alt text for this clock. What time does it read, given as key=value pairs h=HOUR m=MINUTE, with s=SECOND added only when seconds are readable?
h=16 m=58
